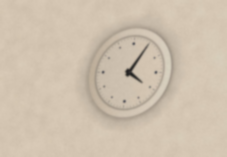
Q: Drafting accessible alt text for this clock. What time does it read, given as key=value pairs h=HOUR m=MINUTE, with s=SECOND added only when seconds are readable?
h=4 m=5
